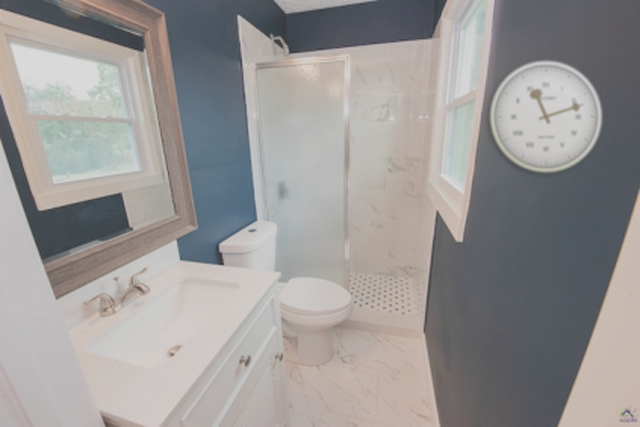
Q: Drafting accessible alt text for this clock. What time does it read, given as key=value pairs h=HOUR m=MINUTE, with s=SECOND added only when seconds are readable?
h=11 m=12
